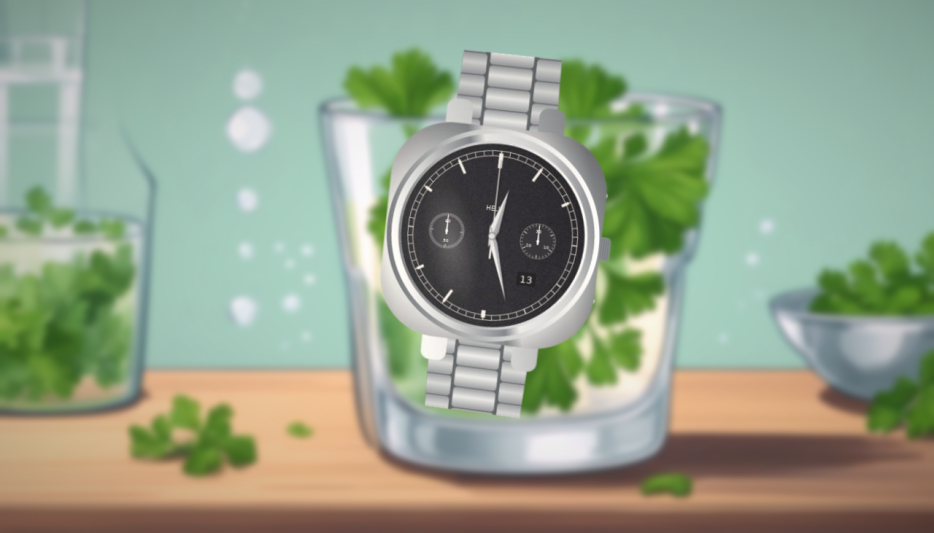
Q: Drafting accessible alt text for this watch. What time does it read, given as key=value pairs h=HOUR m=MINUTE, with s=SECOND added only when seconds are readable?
h=12 m=27
